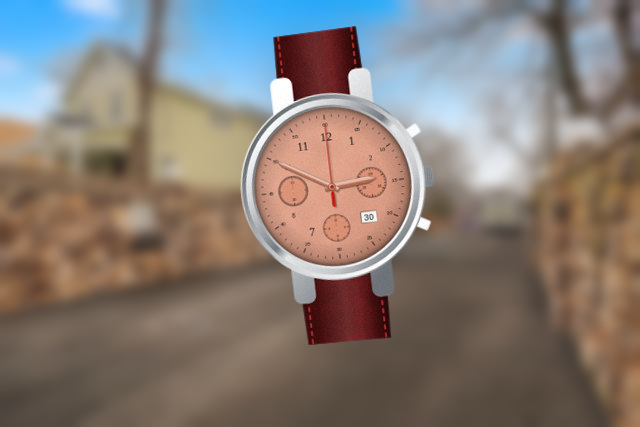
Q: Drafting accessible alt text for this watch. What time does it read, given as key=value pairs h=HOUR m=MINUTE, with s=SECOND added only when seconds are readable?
h=2 m=50
